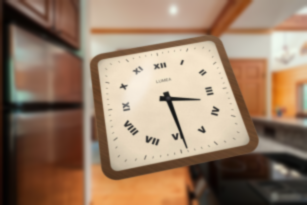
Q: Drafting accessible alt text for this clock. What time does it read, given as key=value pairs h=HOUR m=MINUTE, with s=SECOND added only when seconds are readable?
h=3 m=29
